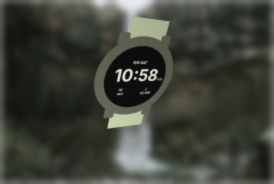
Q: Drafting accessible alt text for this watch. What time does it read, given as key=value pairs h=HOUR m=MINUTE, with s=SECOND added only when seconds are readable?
h=10 m=58
